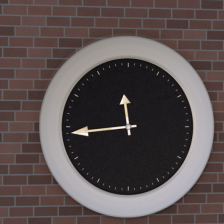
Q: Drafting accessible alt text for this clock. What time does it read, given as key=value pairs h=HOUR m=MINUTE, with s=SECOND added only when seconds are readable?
h=11 m=44
